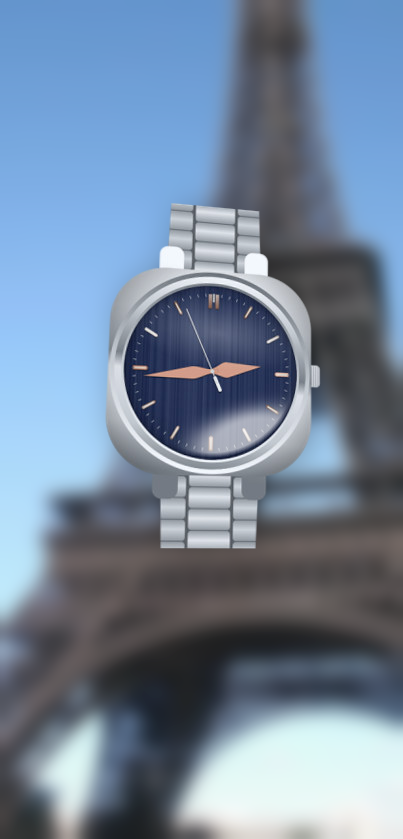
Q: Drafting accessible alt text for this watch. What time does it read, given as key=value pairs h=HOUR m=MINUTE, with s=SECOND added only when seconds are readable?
h=2 m=43 s=56
